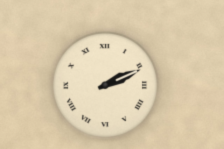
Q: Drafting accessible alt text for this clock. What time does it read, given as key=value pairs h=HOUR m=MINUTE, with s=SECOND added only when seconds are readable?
h=2 m=11
